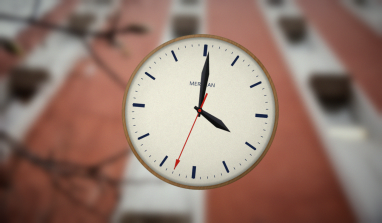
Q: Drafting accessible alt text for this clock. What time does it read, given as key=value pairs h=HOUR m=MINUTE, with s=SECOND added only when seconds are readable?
h=4 m=0 s=33
